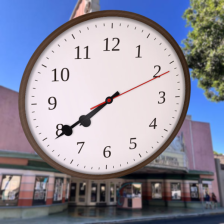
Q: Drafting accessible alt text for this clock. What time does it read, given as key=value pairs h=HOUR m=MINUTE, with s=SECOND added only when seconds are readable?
h=7 m=39 s=11
